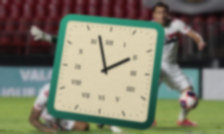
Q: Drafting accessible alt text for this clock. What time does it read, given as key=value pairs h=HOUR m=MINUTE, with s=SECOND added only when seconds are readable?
h=1 m=57
